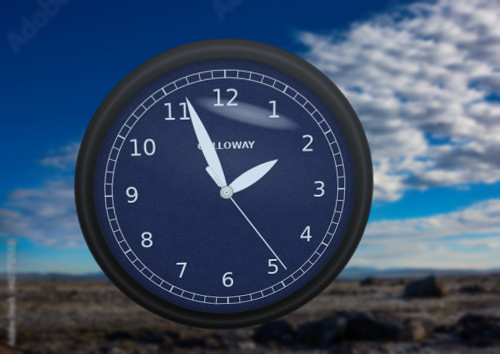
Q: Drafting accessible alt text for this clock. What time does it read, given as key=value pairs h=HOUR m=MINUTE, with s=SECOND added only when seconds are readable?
h=1 m=56 s=24
